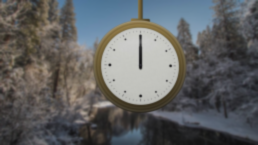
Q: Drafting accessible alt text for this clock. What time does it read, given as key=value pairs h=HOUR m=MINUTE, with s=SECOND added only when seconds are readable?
h=12 m=0
